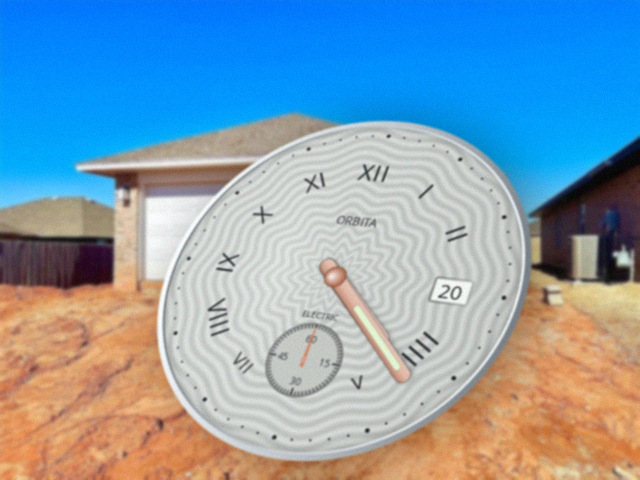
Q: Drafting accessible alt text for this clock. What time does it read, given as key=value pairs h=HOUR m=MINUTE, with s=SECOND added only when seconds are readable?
h=4 m=22
